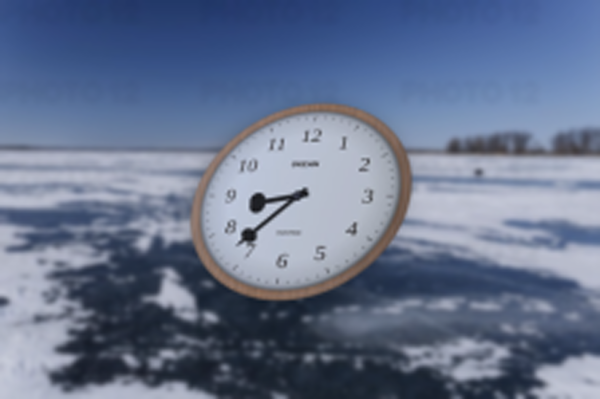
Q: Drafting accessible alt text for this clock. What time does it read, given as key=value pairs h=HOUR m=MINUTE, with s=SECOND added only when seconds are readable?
h=8 m=37
